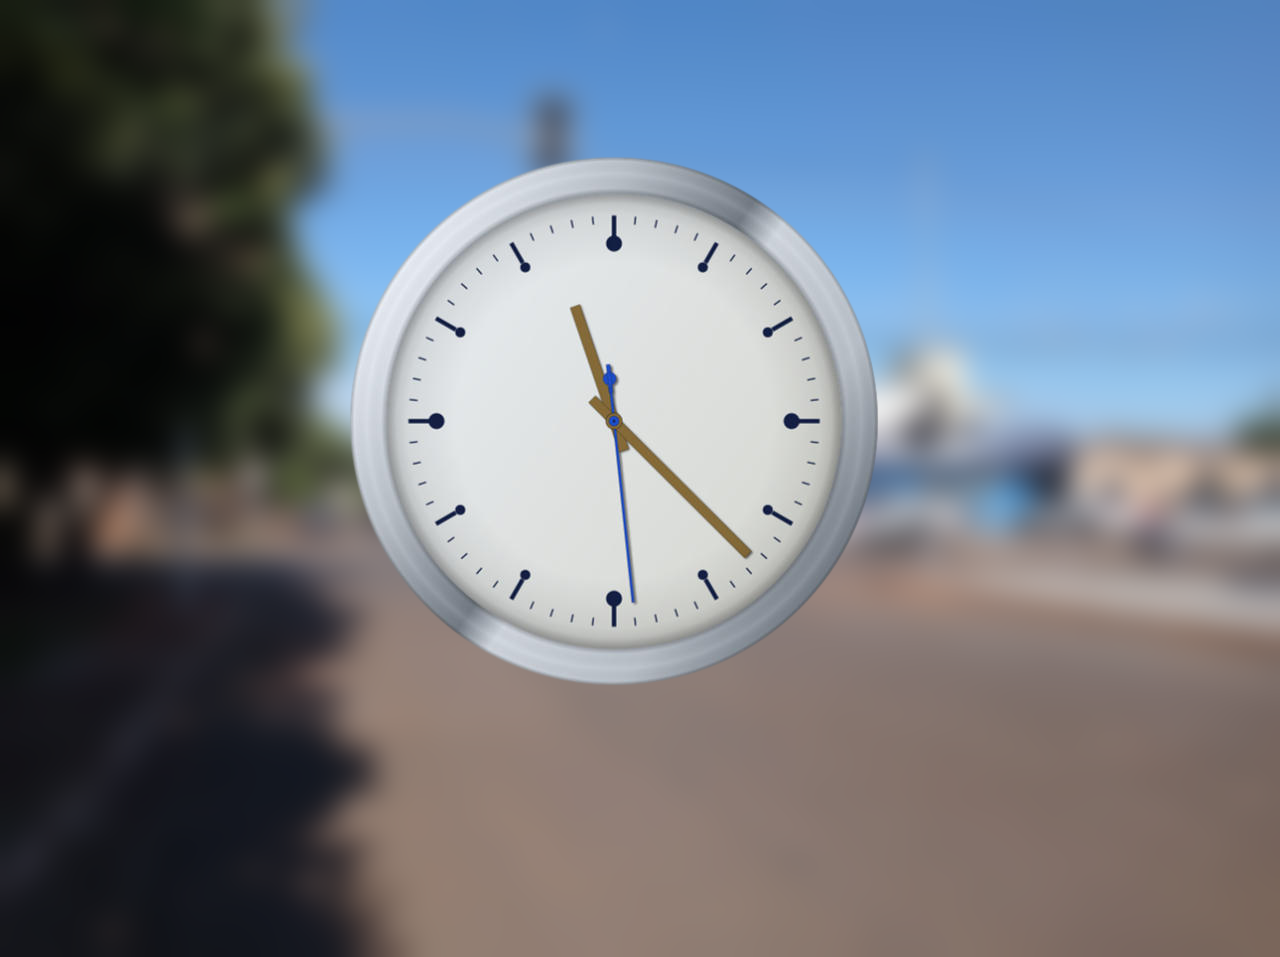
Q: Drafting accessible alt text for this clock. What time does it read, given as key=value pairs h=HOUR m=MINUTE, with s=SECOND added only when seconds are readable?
h=11 m=22 s=29
